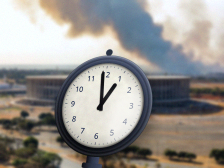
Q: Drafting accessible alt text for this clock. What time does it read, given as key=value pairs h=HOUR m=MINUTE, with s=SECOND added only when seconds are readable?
h=12 m=59
